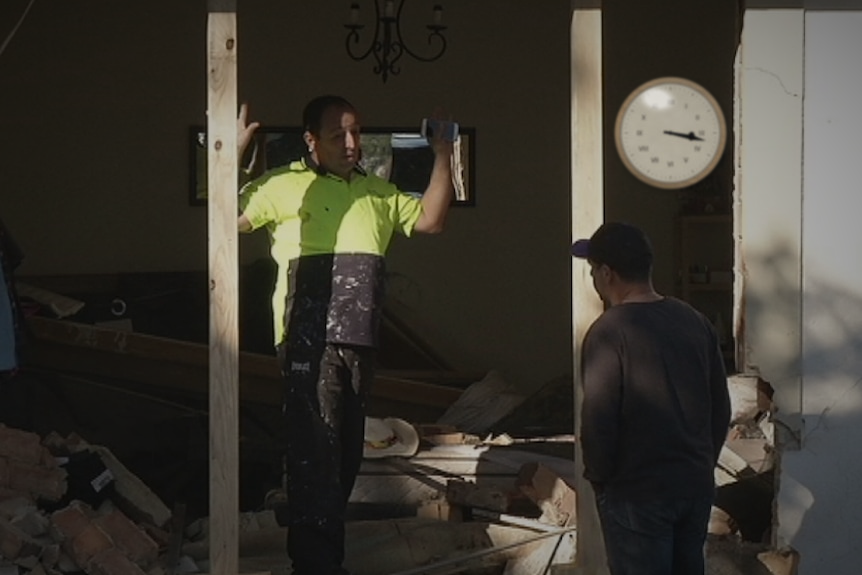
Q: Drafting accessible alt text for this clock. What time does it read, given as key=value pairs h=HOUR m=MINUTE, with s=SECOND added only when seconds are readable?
h=3 m=17
